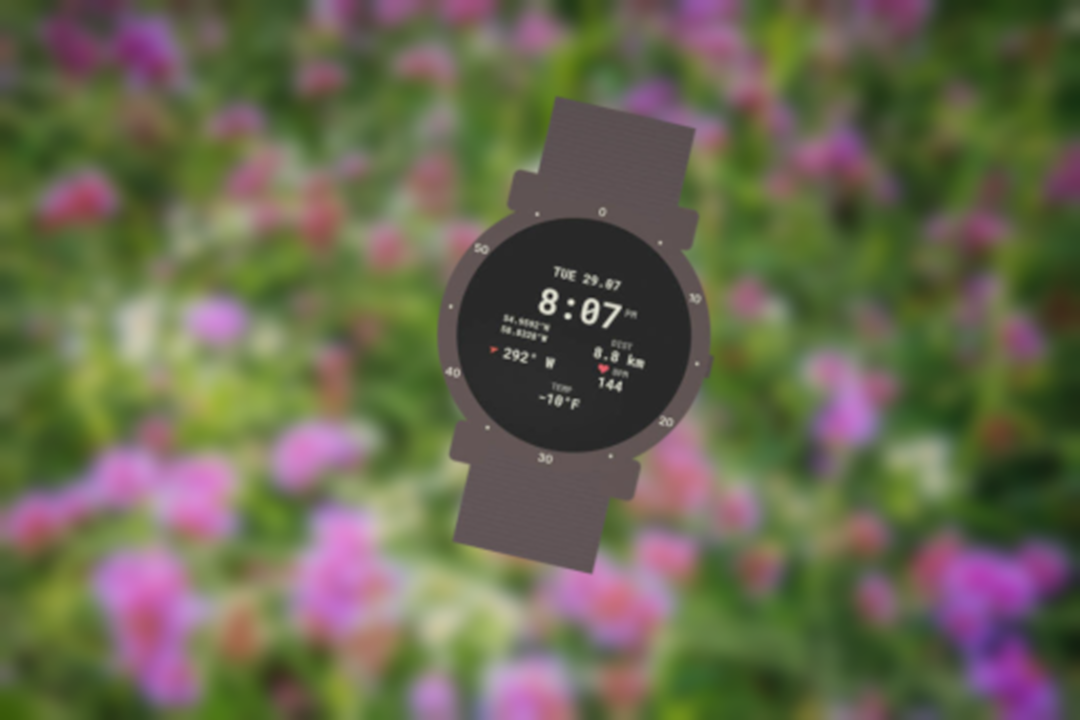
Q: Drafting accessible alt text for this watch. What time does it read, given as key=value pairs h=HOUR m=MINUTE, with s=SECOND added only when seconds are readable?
h=8 m=7
